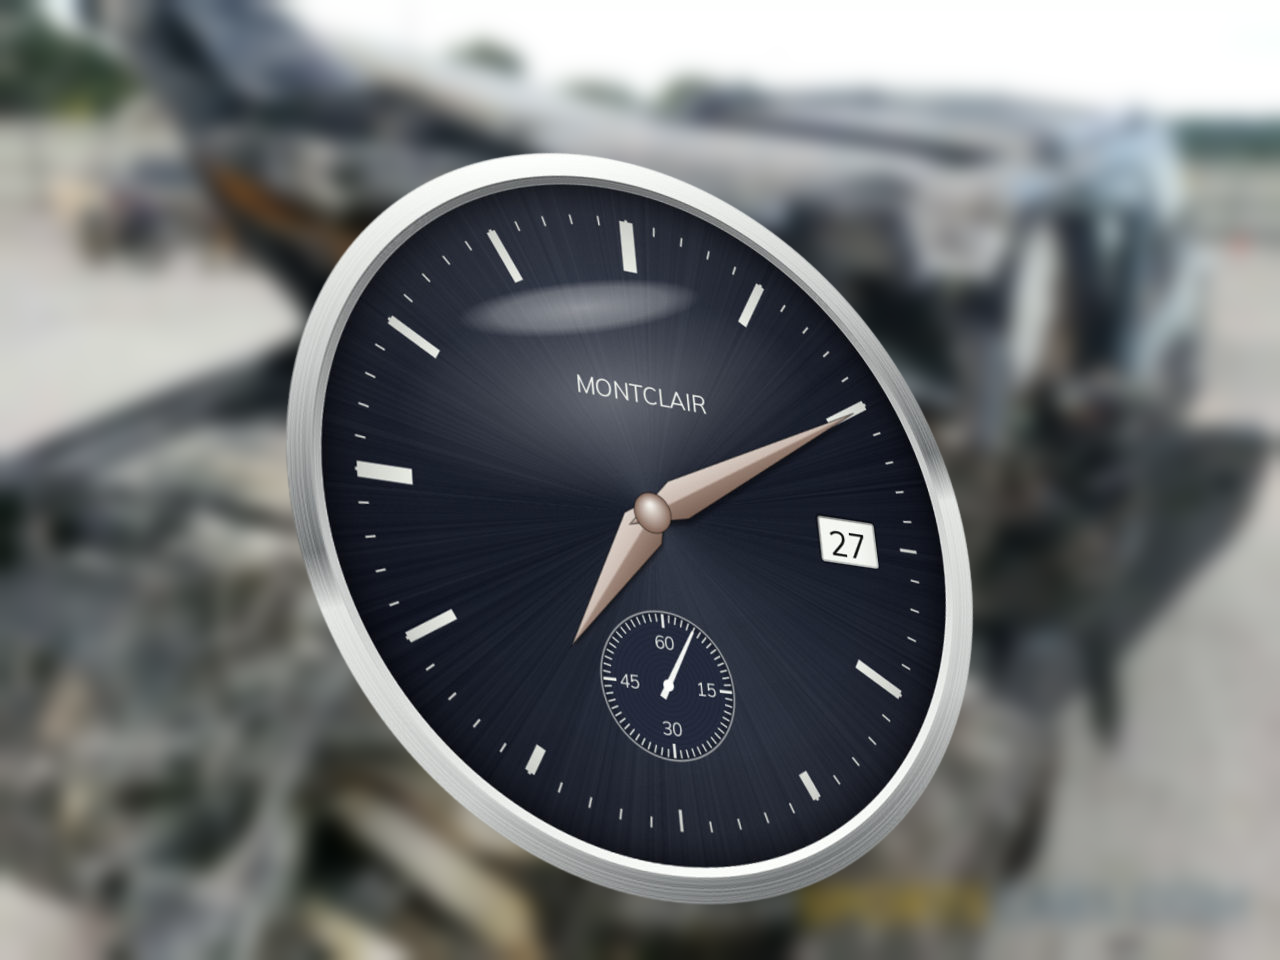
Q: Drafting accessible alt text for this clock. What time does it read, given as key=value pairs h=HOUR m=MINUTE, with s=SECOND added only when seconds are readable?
h=7 m=10 s=5
